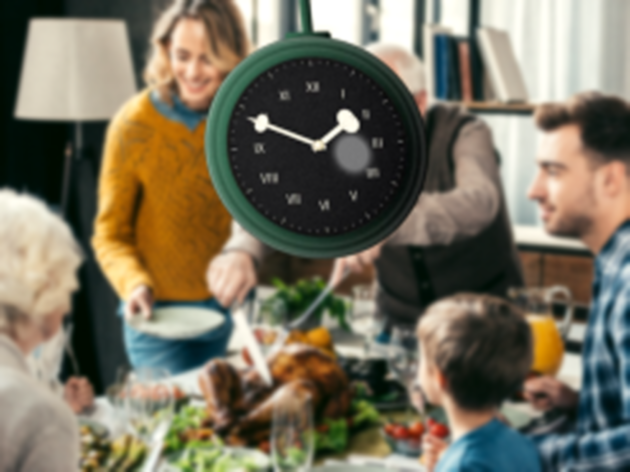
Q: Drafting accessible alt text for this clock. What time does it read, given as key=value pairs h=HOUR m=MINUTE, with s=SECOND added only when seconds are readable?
h=1 m=49
